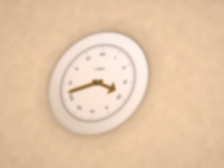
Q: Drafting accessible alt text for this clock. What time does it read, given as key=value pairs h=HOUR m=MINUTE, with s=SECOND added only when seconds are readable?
h=3 m=42
